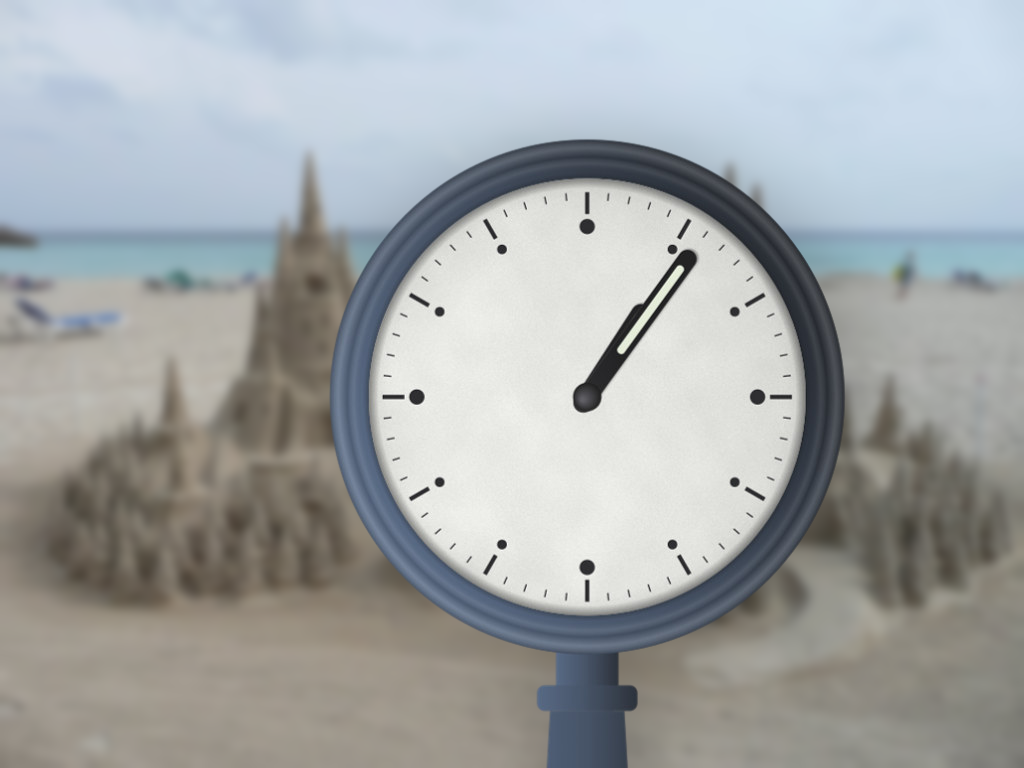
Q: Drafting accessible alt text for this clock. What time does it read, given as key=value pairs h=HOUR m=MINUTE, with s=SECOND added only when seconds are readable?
h=1 m=6
